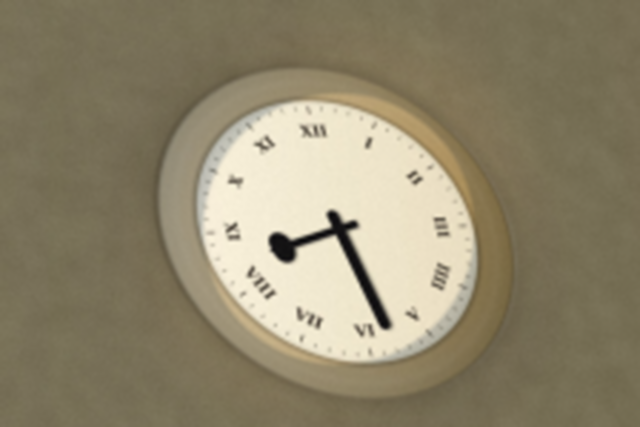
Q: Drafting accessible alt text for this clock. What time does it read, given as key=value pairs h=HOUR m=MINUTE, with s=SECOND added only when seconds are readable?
h=8 m=28
